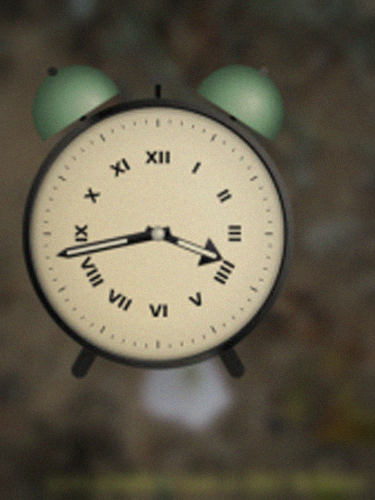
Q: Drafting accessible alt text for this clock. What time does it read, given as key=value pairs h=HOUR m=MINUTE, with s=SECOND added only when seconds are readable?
h=3 m=43
